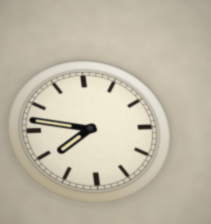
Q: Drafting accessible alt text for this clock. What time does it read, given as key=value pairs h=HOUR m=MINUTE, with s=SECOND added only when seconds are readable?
h=7 m=47
